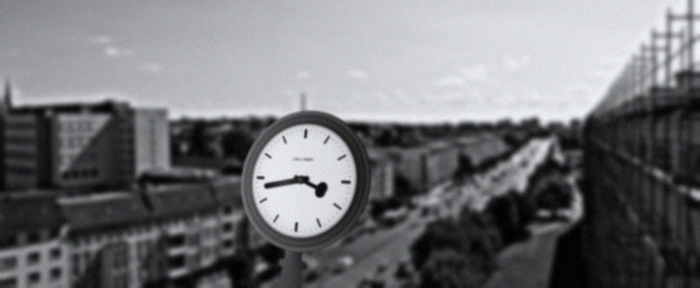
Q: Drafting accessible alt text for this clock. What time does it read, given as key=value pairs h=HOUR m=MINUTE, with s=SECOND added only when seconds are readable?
h=3 m=43
